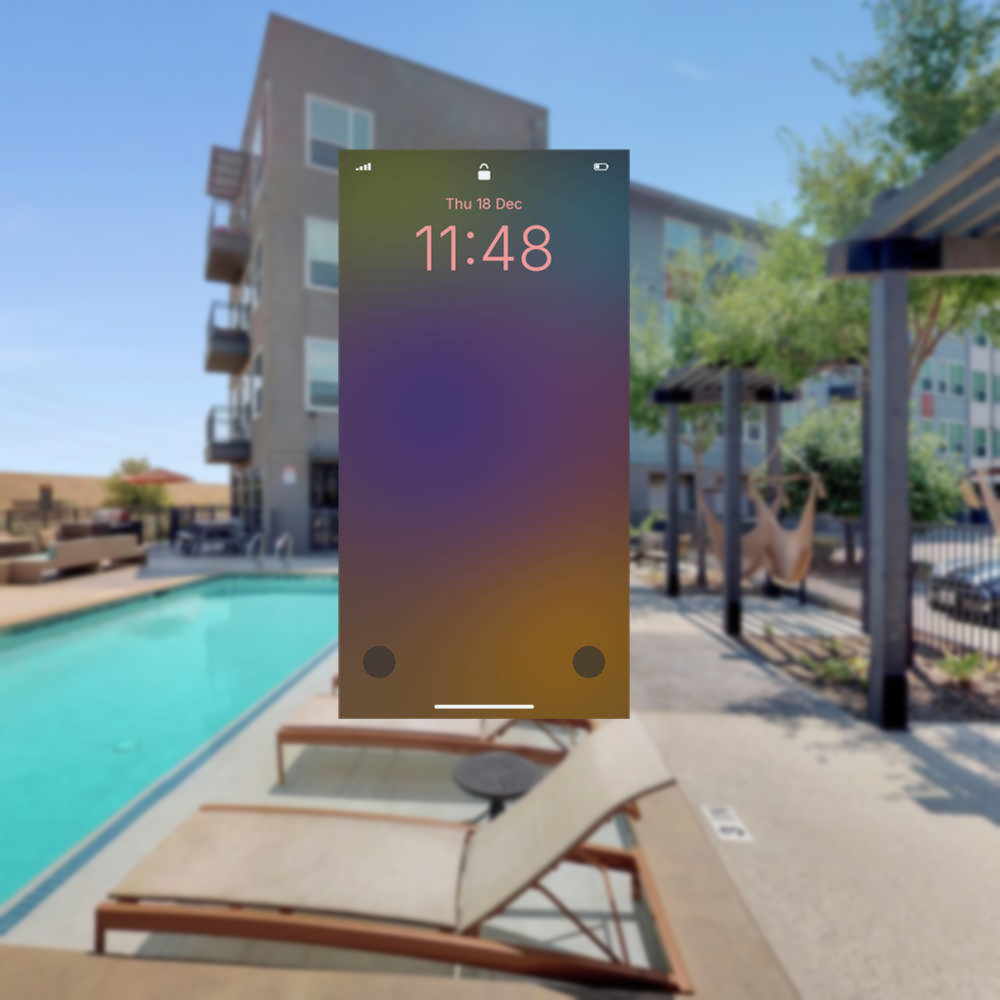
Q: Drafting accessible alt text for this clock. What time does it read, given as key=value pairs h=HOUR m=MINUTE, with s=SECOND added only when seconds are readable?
h=11 m=48
